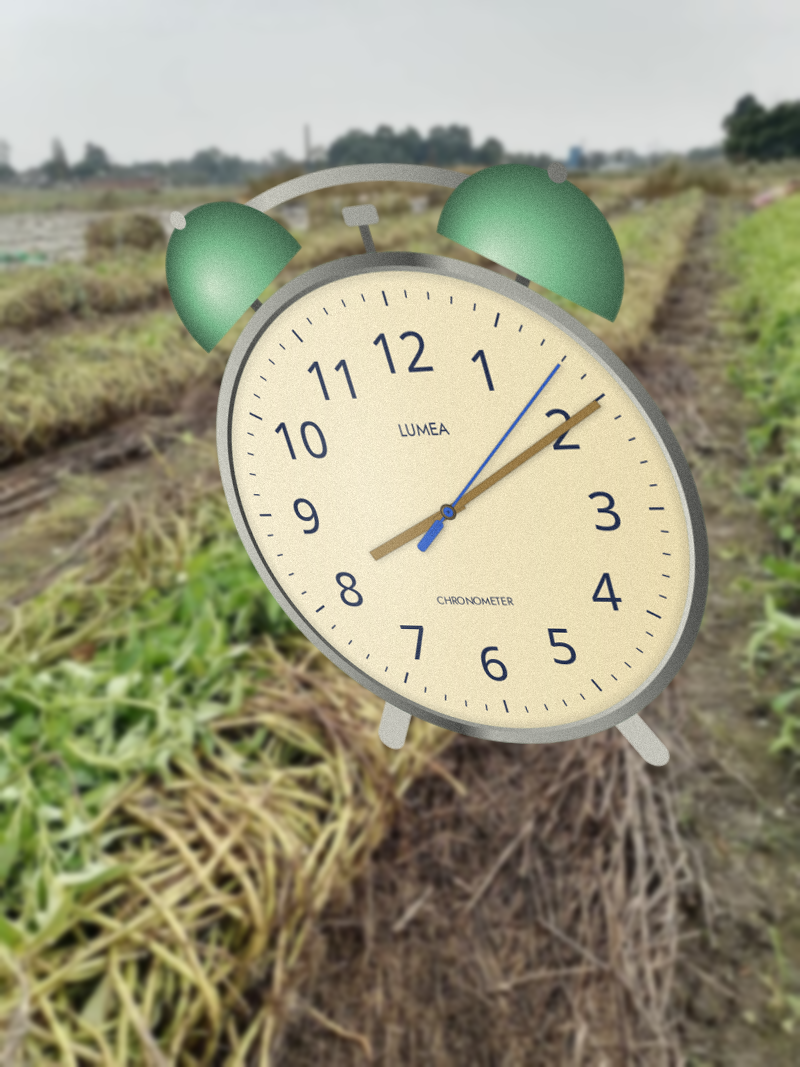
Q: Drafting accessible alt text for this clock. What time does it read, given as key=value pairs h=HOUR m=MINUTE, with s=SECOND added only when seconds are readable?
h=8 m=10 s=8
